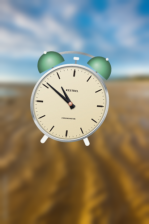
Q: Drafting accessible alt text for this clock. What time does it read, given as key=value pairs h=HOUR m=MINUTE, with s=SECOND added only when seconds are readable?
h=10 m=51
